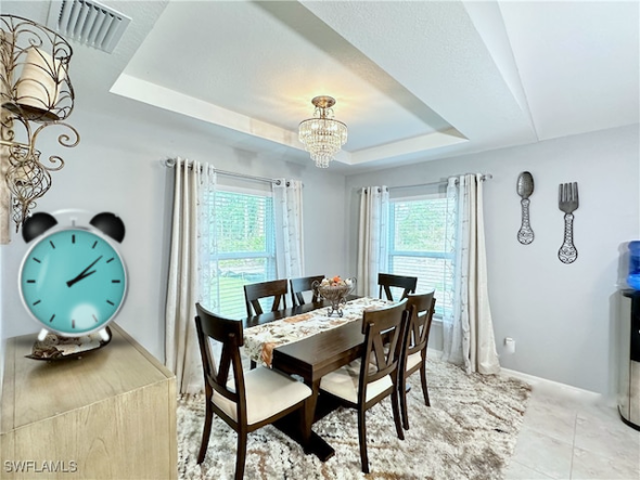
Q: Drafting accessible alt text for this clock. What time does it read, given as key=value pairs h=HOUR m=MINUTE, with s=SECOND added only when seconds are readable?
h=2 m=8
